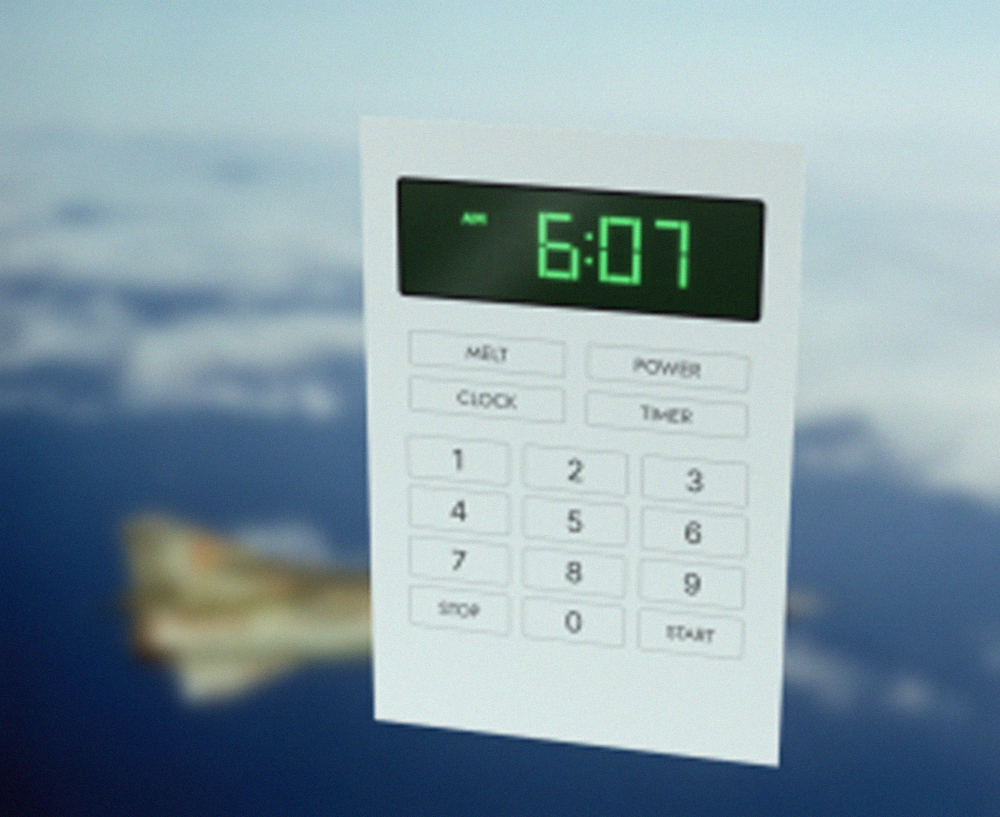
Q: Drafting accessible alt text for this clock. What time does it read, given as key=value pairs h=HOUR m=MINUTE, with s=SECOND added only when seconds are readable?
h=6 m=7
